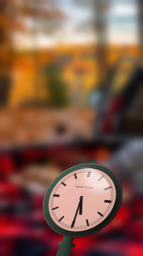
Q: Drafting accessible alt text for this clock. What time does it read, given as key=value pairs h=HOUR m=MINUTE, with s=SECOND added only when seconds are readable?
h=5 m=30
